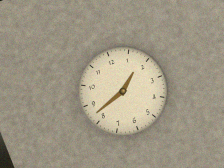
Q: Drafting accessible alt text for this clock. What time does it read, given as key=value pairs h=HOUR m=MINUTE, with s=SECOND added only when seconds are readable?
h=1 m=42
